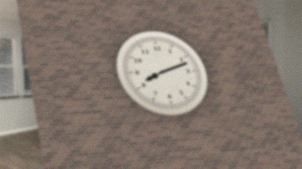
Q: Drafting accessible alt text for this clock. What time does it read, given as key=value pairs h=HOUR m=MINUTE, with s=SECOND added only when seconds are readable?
h=8 m=12
